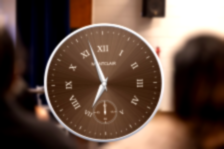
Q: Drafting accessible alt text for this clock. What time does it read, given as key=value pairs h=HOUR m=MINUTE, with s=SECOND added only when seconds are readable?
h=6 m=57
